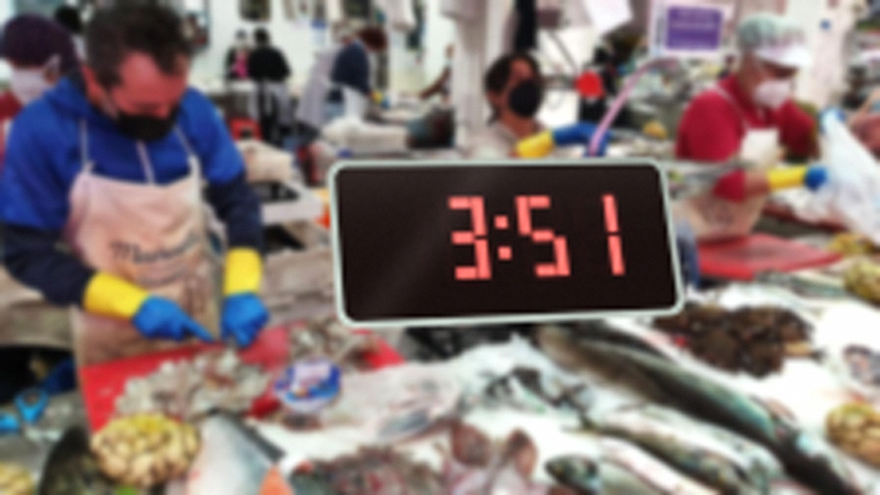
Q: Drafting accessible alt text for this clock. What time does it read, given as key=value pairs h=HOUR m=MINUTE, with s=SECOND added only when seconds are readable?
h=3 m=51
